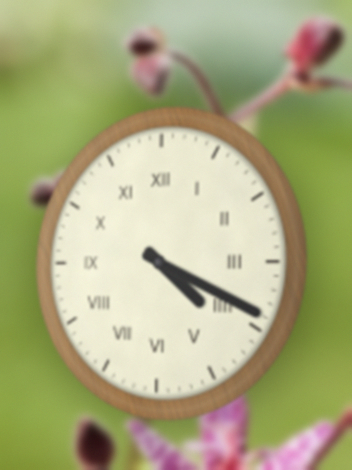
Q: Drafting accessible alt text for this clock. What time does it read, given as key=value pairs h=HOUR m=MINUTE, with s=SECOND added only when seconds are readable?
h=4 m=19
